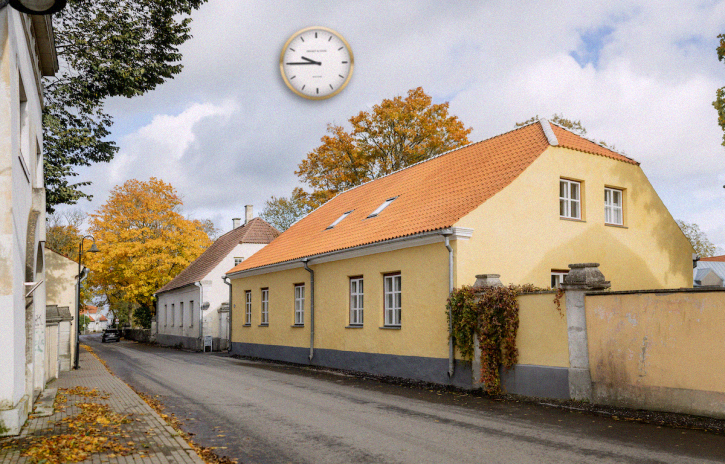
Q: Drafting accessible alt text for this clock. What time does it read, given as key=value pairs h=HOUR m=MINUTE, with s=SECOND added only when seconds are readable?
h=9 m=45
